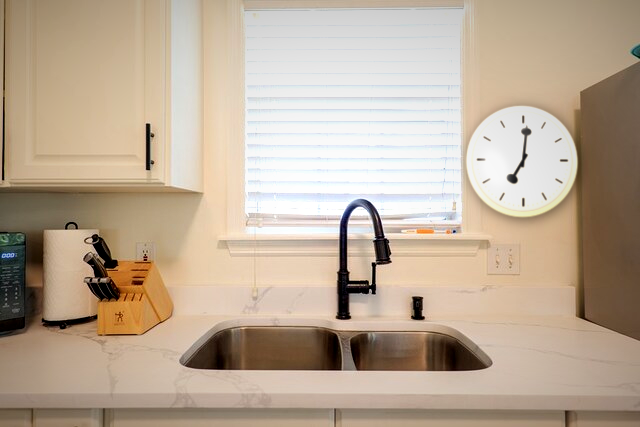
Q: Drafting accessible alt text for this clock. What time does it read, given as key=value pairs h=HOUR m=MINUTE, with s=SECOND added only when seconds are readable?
h=7 m=1
